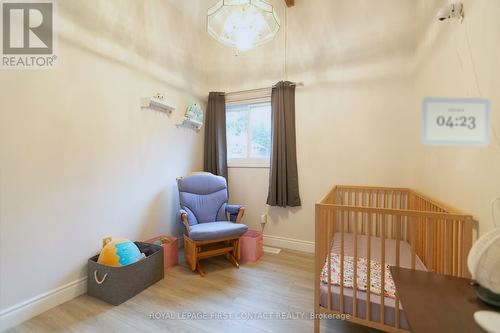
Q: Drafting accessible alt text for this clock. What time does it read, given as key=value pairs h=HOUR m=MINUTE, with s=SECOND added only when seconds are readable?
h=4 m=23
